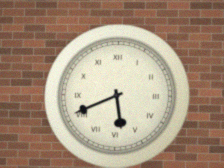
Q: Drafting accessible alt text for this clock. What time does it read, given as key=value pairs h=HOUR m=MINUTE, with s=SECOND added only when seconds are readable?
h=5 m=41
